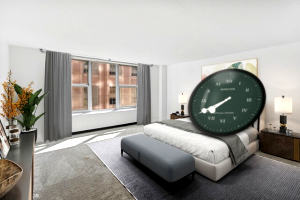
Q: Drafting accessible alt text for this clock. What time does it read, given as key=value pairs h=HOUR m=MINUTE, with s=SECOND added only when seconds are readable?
h=7 m=40
